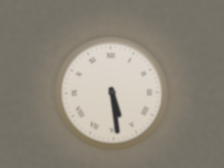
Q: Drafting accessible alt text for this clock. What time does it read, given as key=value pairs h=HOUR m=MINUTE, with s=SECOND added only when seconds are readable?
h=5 m=29
